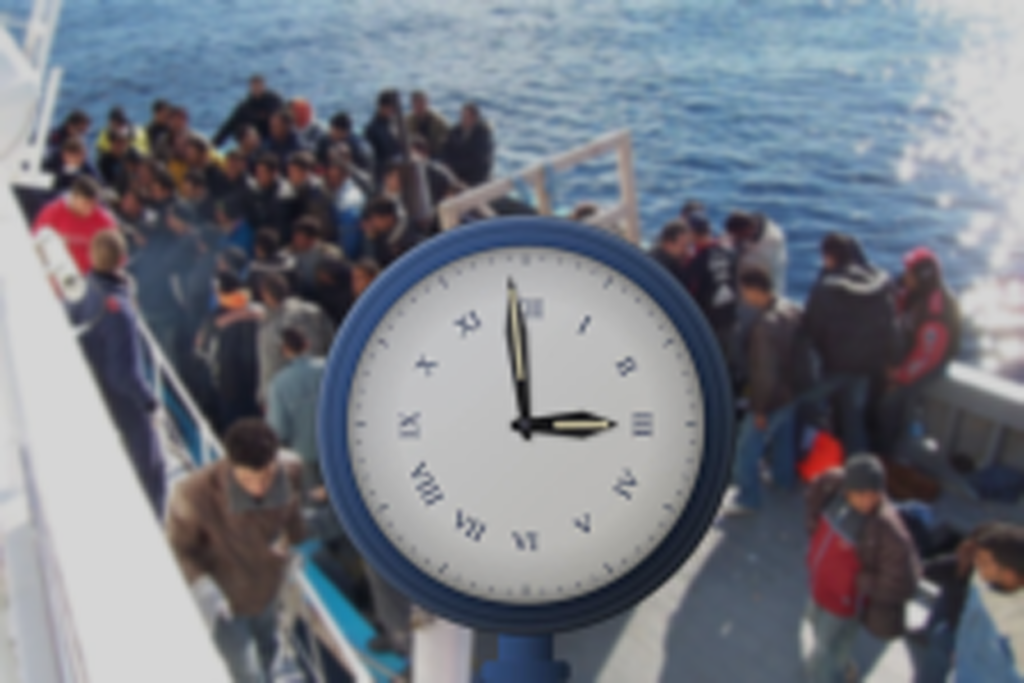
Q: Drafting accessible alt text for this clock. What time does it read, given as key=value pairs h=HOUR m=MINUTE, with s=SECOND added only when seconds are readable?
h=2 m=59
